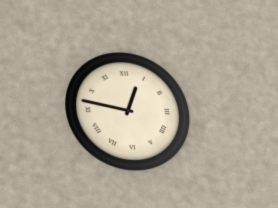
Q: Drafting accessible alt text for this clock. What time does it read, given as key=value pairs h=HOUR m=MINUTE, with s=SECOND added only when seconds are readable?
h=12 m=47
